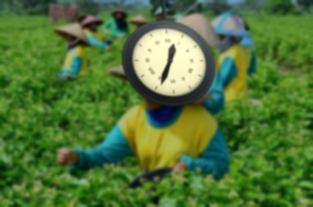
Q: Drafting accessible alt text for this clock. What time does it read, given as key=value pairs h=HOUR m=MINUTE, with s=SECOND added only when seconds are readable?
h=12 m=34
